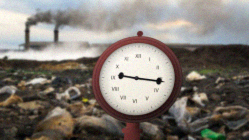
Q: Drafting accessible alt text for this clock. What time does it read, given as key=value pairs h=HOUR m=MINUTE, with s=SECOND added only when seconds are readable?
h=9 m=16
